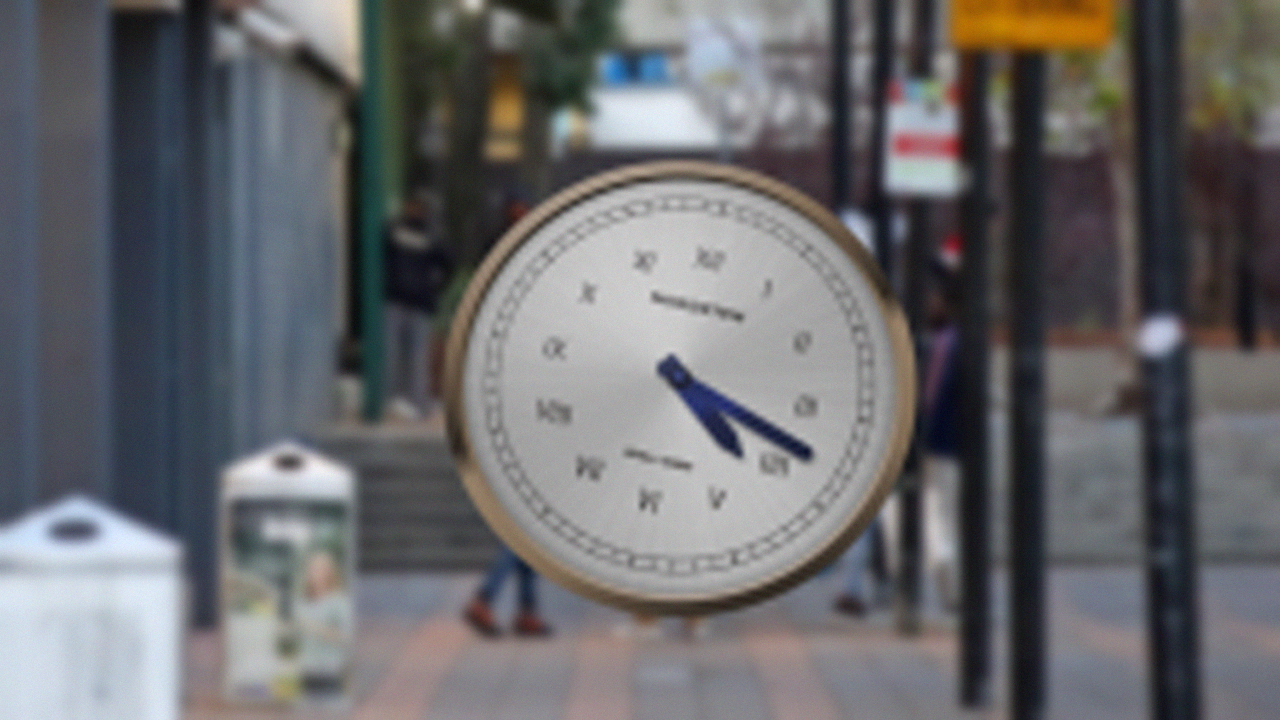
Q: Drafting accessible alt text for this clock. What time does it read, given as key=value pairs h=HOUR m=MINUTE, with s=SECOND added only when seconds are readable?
h=4 m=18
